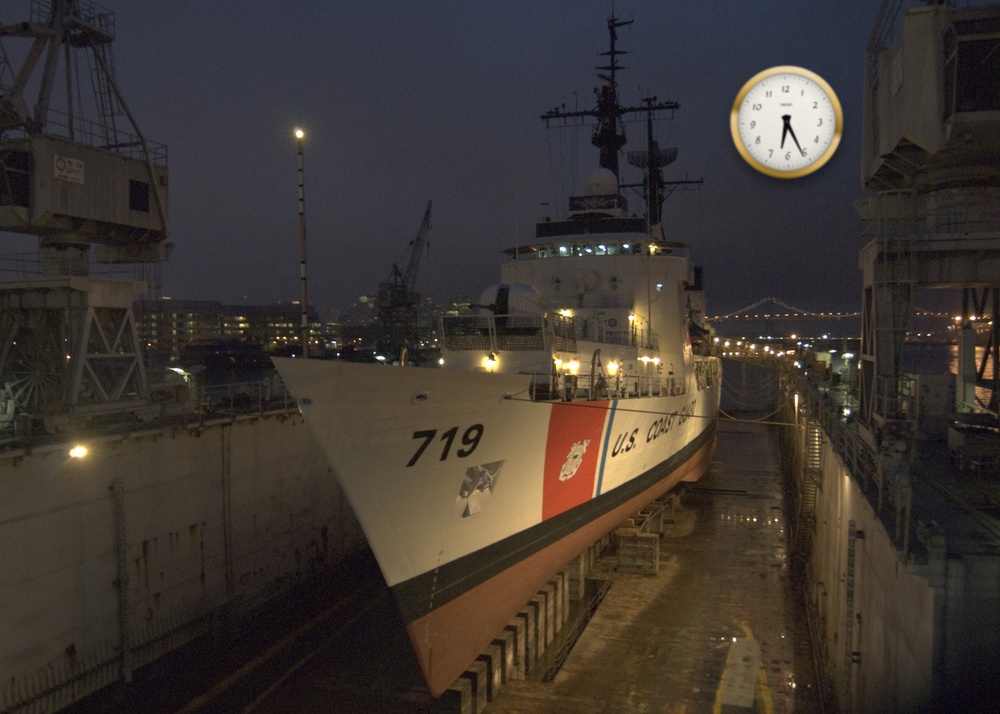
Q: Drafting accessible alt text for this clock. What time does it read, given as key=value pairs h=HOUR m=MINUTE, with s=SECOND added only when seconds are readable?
h=6 m=26
